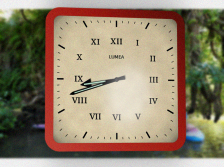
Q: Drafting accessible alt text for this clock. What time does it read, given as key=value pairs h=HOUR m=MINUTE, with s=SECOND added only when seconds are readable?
h=8 m=42
